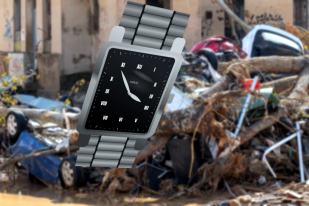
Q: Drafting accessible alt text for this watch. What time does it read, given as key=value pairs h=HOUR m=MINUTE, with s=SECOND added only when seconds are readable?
h=3 m=54
